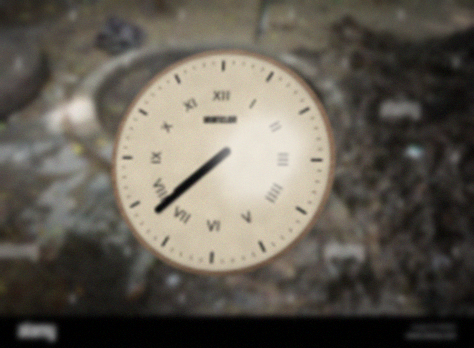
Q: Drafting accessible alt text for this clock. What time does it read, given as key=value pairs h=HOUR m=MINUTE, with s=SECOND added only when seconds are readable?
h=7 m=38
